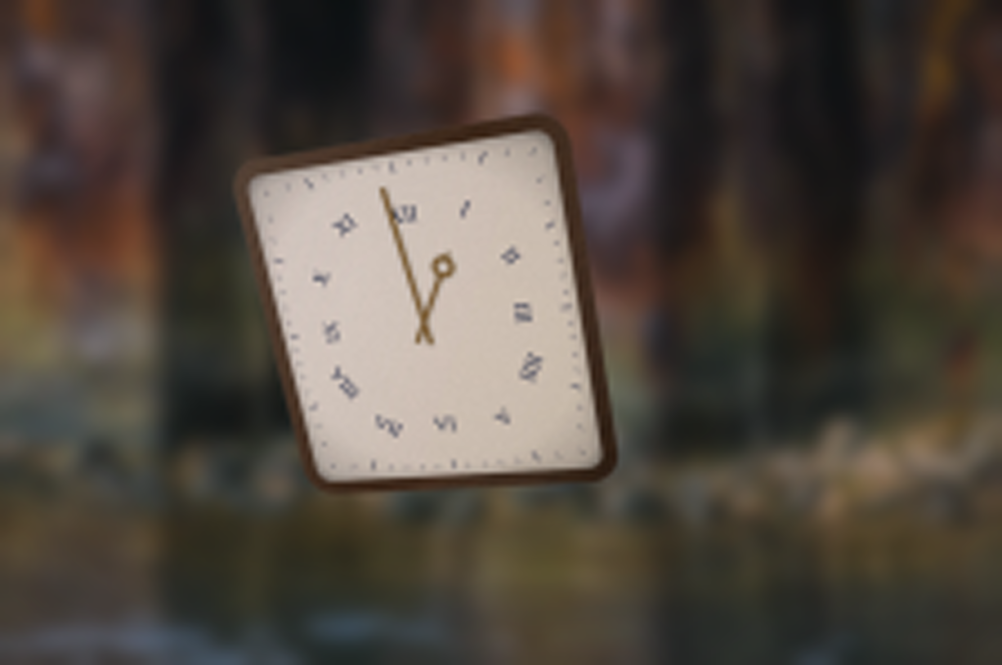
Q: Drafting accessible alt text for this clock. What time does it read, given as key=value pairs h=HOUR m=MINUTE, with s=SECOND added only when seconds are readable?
h=12 m=59
